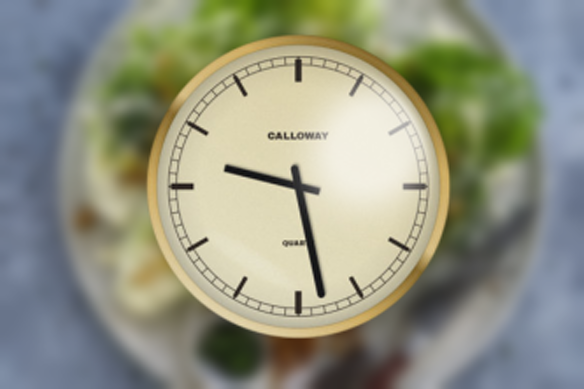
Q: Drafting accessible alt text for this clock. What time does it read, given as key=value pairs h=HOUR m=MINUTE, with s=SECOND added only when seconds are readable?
h=9 m=28
